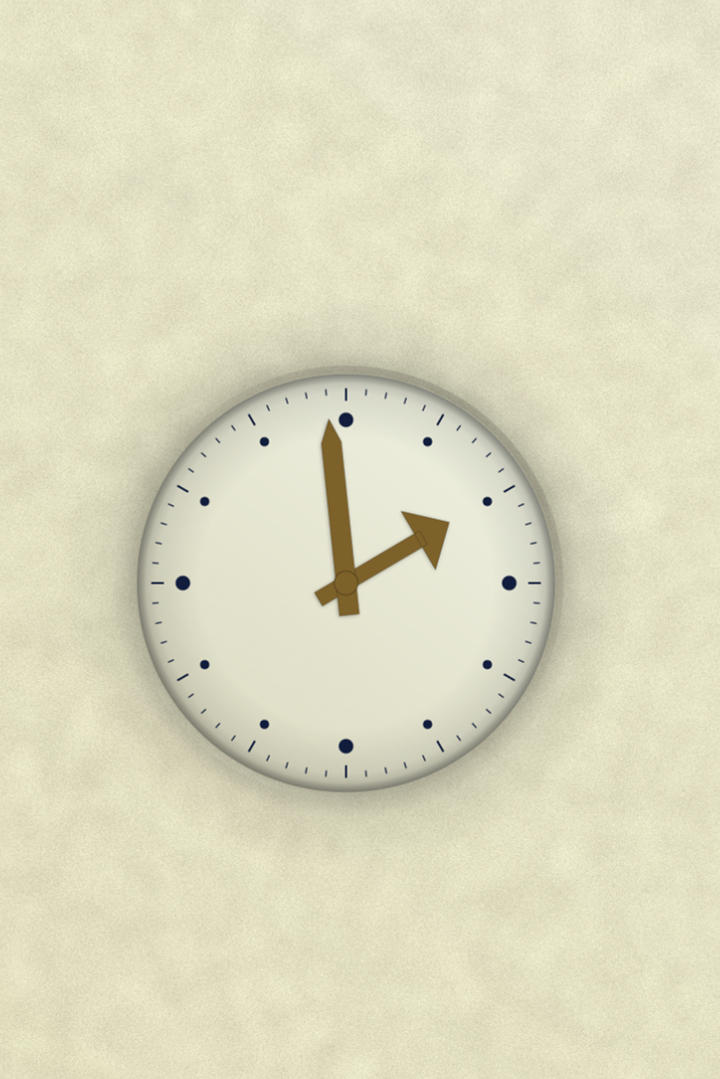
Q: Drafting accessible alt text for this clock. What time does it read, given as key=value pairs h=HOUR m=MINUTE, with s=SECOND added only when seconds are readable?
h=1 m=59
